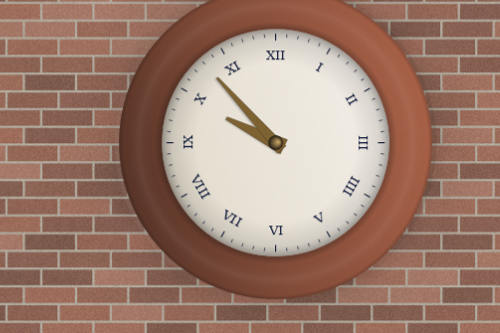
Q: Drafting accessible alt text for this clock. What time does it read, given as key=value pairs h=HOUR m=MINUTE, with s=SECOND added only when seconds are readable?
h=9 m=53
